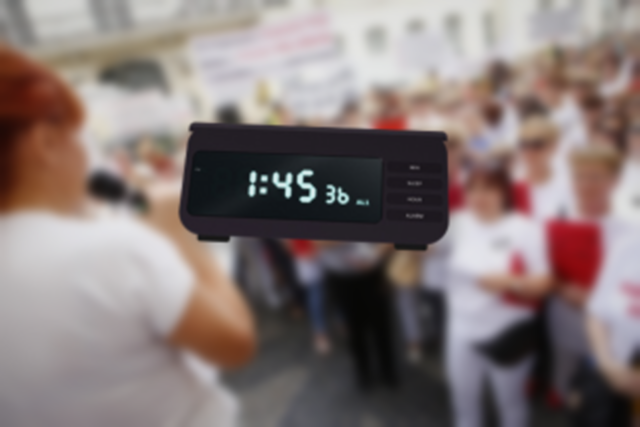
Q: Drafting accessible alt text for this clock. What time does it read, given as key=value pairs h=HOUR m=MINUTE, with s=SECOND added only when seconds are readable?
h=1 m=45 s=36
